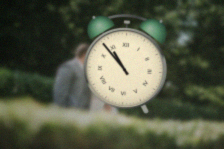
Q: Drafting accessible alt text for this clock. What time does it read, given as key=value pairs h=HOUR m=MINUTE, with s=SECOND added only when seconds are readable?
h=10 m=53
